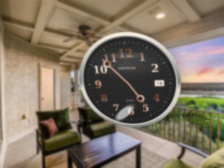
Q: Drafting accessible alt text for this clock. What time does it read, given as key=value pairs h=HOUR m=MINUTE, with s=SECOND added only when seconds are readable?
h=4 m=53
